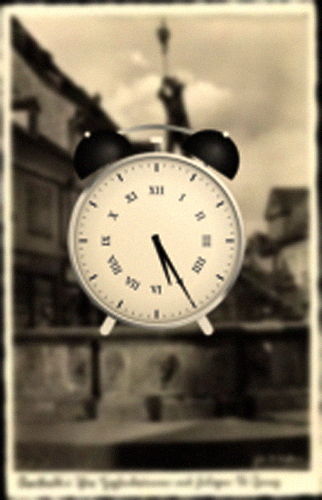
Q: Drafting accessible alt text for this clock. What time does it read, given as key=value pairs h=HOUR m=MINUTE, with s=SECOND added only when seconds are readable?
h=5 m=25
